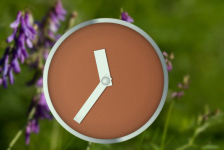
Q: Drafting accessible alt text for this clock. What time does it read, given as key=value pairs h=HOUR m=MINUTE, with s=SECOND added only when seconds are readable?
h=11 m=36
